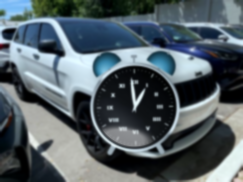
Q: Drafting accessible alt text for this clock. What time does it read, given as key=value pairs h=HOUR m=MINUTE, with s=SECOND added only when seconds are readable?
h=12 m=59
